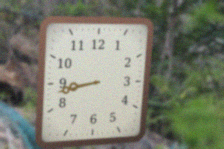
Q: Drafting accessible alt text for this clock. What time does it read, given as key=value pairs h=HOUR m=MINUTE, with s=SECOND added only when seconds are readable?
h=8 m=43
